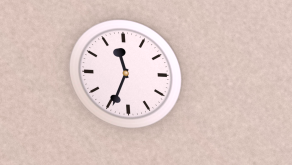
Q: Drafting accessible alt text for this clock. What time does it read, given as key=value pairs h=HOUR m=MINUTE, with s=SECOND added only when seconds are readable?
h=11 m=34
